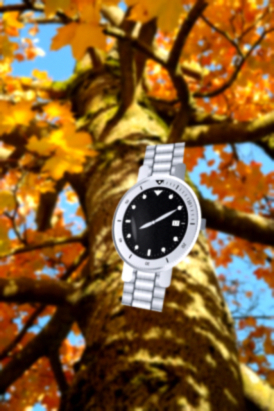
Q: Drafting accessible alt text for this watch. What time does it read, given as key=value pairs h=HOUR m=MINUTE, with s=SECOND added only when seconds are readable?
h=8 m=10
